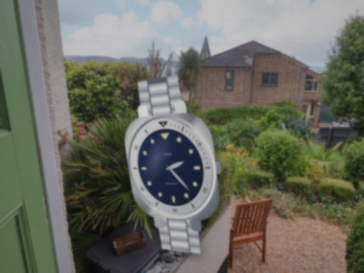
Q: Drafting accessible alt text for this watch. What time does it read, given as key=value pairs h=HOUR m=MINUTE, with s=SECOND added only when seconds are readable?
h=2 m=23
